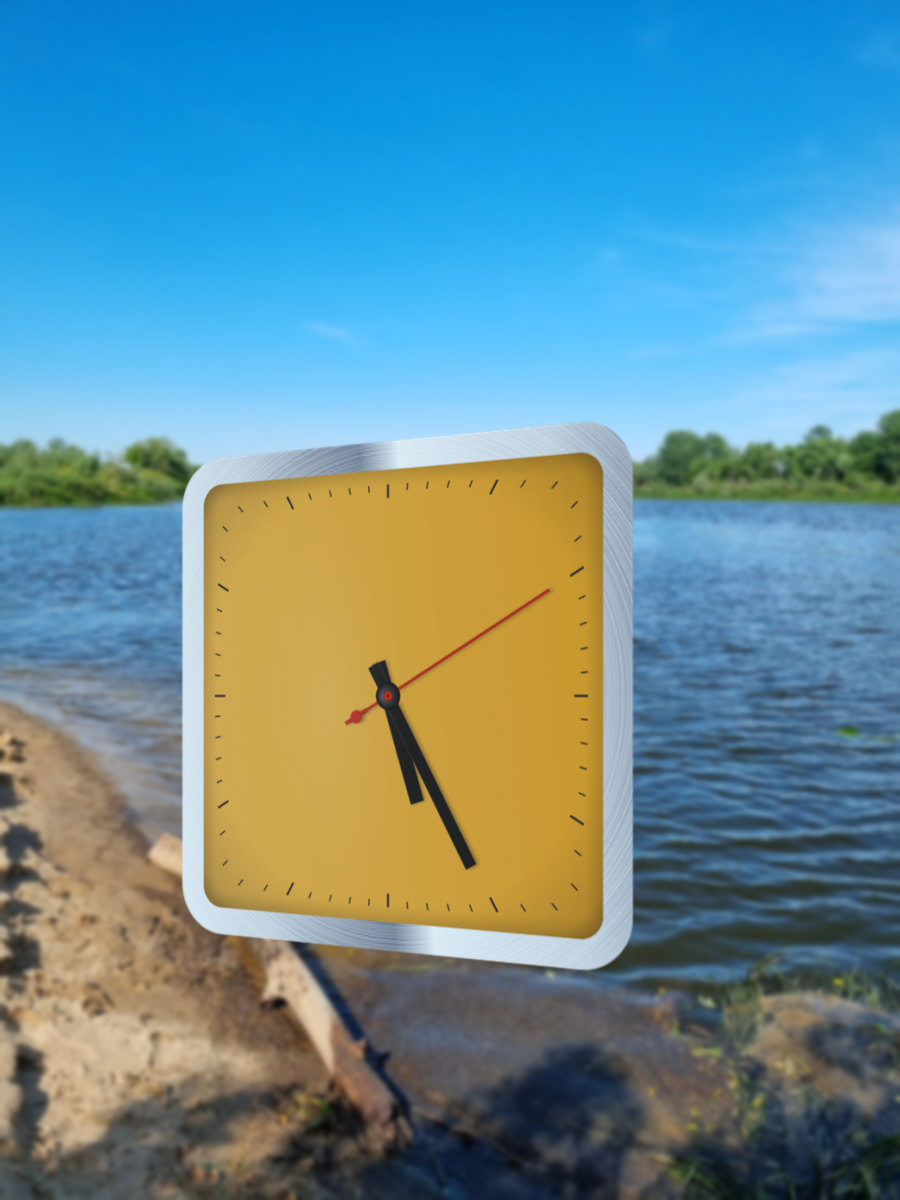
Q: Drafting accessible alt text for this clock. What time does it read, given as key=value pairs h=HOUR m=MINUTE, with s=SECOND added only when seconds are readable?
h=5 m=25 s=10
